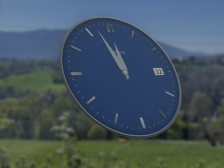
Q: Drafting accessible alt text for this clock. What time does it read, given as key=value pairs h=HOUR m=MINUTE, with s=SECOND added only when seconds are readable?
h=11 m=57
